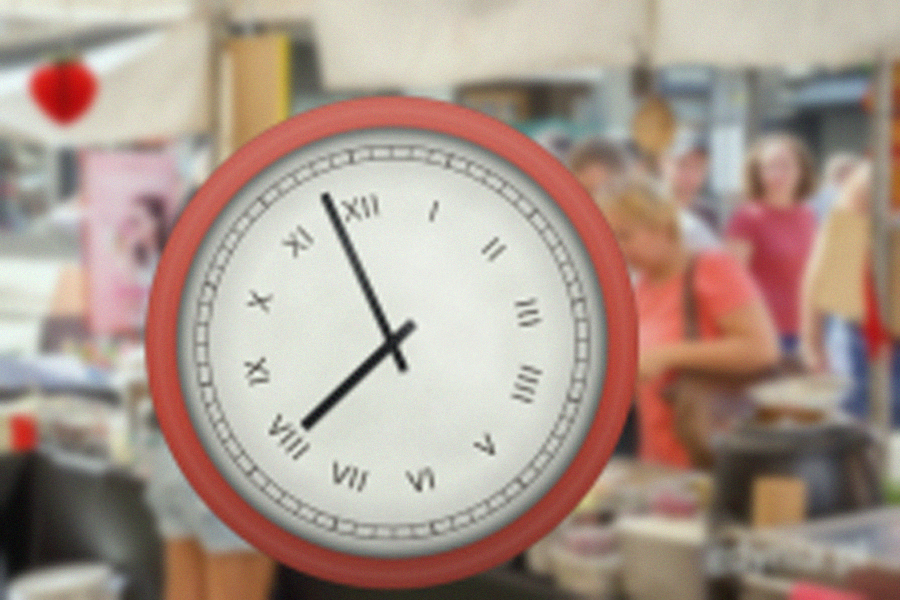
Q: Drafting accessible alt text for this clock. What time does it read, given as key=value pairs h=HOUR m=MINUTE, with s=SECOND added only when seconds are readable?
h=7 m=58
